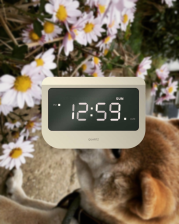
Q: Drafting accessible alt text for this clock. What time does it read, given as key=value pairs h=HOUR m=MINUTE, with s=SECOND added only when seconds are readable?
h=12 m=59
